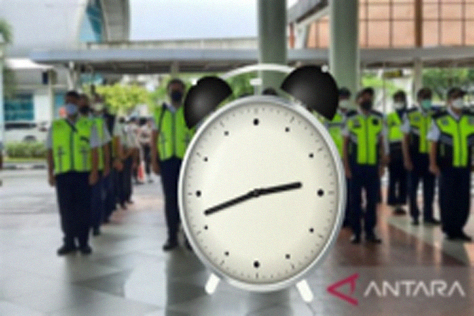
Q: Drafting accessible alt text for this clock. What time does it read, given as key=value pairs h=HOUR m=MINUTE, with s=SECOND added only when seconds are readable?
h=2 m=42
